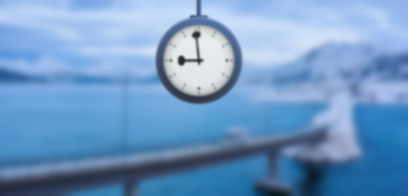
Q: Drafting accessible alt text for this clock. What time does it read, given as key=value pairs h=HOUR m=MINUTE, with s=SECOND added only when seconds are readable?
h=8 m=59
